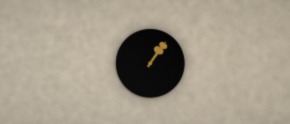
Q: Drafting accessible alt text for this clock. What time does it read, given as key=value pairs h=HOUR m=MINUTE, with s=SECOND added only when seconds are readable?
h=1 m=6
